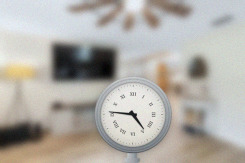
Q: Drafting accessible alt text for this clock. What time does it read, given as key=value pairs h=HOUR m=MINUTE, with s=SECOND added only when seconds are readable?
h=4 m=46
